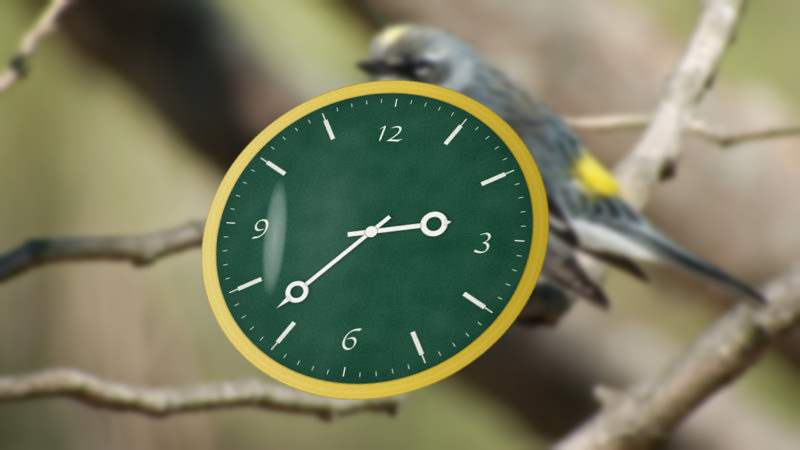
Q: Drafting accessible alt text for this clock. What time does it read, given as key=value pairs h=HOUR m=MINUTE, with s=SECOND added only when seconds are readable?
h=2 m=37
